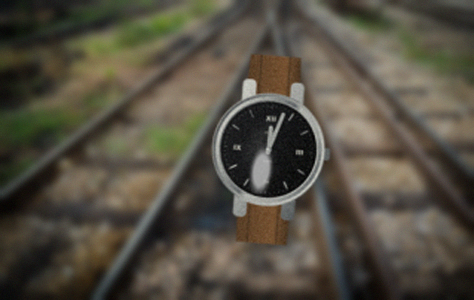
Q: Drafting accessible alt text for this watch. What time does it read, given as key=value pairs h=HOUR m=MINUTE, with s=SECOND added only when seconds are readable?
h=12 m=3
